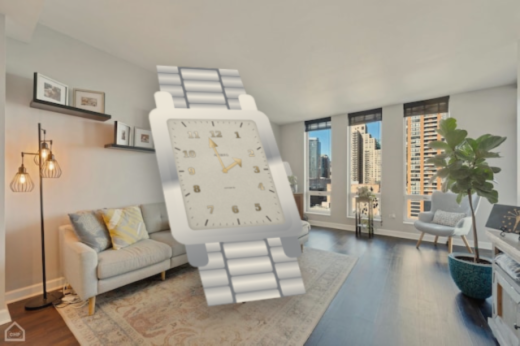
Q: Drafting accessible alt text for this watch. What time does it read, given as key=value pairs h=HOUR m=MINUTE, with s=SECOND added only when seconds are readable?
h=1 m=58
